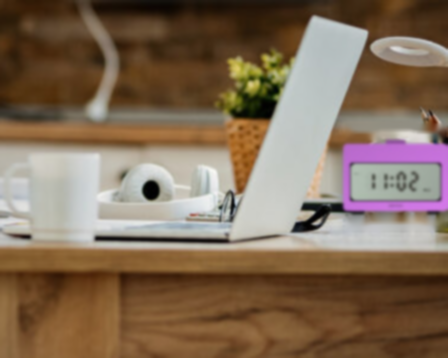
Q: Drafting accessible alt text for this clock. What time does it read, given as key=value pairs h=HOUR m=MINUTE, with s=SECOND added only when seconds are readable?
h=11 m=2
